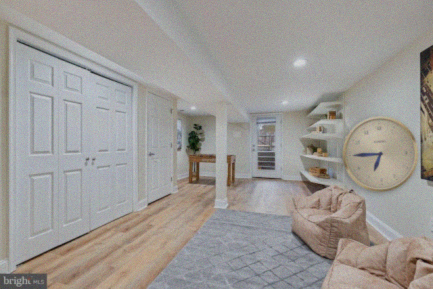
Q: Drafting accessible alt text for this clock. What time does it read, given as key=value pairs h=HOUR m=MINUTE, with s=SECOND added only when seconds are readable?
h=6 m=45
